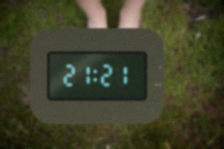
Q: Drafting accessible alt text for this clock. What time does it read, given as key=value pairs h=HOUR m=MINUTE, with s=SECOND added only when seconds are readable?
h=21 m=21
